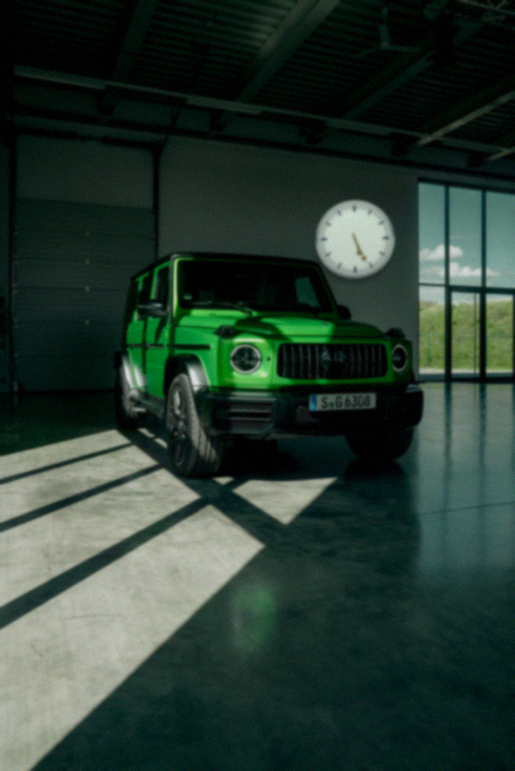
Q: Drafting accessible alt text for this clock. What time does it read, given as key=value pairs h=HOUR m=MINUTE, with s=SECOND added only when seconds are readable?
h=5 m=26
